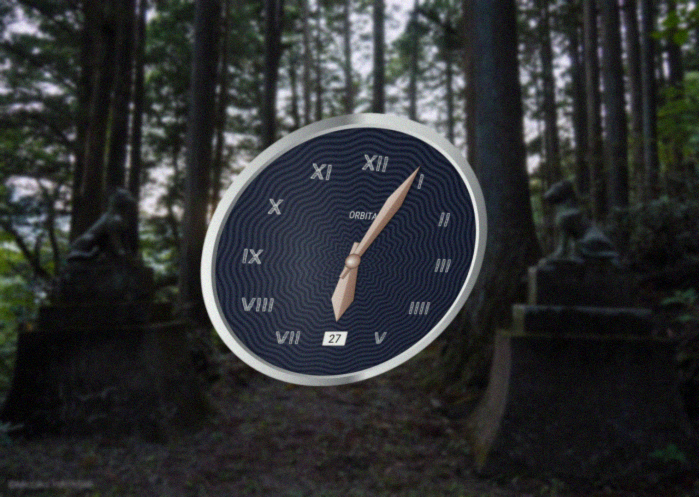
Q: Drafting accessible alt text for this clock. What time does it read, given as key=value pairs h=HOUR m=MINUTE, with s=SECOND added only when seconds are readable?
h=6 m=4
